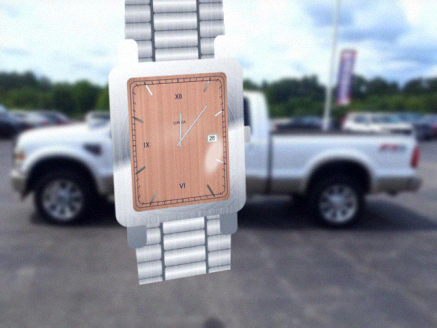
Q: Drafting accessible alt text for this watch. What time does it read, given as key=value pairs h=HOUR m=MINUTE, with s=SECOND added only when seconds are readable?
h=12 m=7
